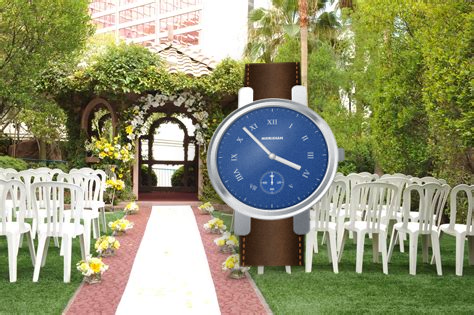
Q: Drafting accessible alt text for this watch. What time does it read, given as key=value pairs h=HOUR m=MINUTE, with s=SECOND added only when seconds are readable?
h=3 m=53
